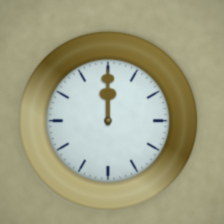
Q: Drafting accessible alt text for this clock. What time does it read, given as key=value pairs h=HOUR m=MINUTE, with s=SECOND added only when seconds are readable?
h=12 m=0
